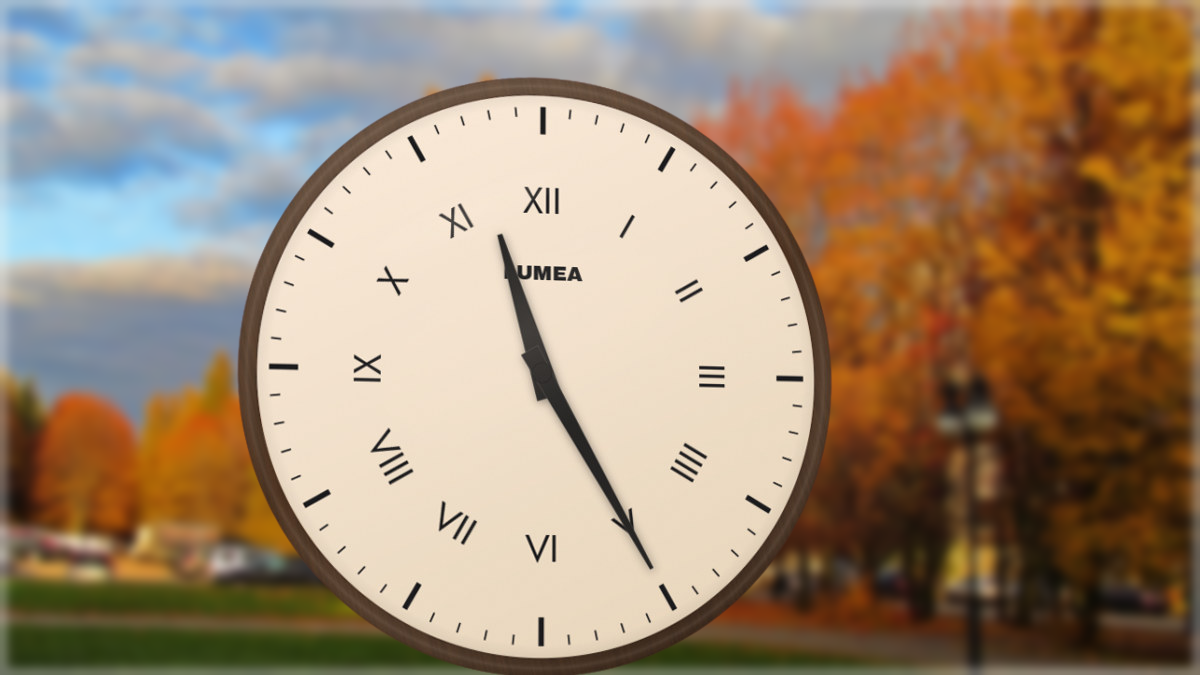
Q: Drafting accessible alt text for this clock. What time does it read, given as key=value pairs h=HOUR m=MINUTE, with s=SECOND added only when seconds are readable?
h=11 m=25
